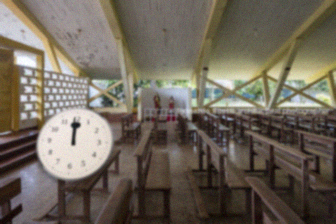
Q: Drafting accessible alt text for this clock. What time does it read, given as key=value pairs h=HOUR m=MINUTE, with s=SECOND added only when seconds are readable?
h=11 m=59
